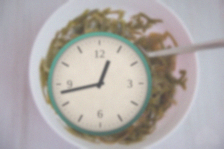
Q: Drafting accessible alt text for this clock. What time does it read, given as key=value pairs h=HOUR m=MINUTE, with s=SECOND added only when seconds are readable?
h=12 m=43
